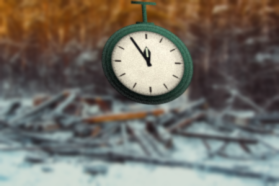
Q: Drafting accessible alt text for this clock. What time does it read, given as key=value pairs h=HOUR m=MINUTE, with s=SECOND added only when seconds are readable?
h=11 m=55
